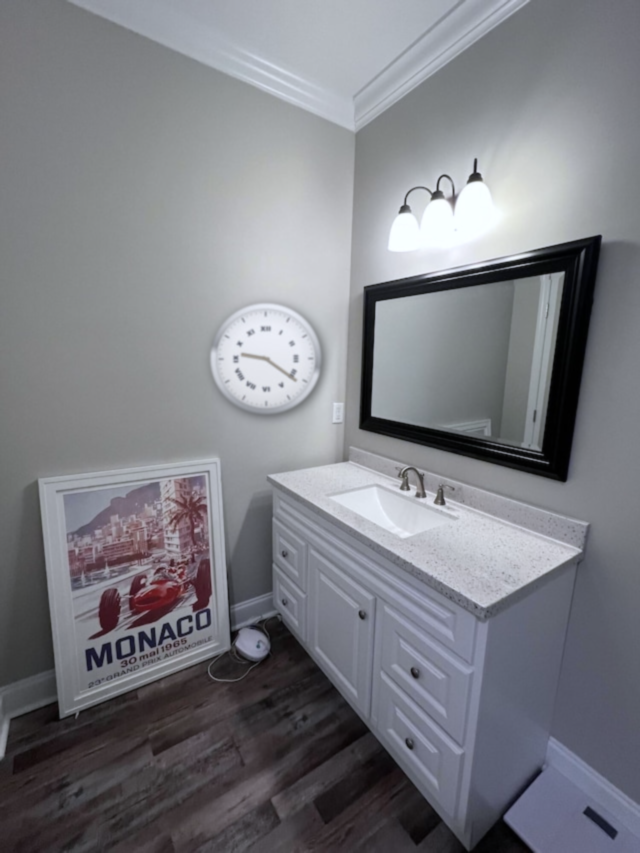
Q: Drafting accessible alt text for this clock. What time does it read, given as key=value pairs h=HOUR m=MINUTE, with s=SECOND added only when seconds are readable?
h=9 m=21
